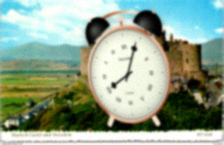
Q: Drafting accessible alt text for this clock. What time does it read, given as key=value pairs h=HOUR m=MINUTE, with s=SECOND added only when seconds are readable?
h=8 m=4
